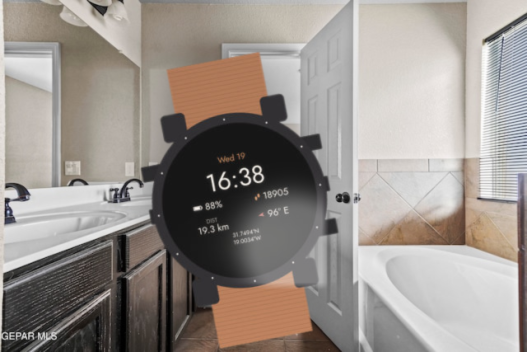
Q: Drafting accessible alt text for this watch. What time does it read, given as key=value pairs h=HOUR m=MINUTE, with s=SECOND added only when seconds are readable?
h=16 m=38
